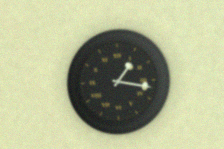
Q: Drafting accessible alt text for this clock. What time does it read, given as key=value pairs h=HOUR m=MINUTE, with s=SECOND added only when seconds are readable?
h=1 m=17
